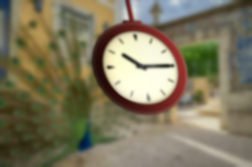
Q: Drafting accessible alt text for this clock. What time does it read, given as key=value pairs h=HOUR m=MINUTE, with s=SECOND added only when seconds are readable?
h=10 m=15
